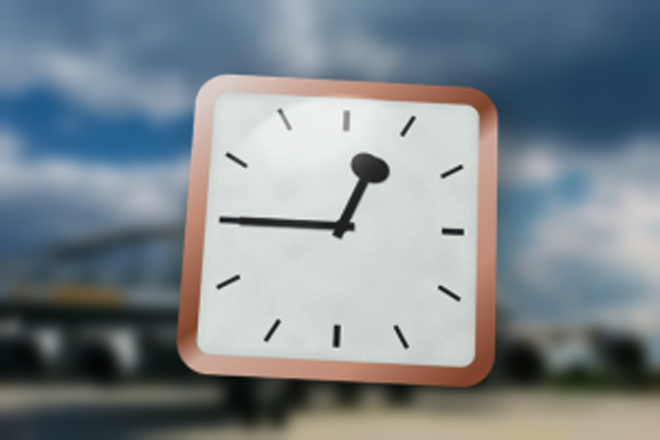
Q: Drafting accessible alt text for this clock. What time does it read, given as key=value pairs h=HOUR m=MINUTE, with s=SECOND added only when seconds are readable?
h=12 m=45
